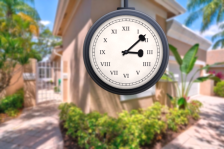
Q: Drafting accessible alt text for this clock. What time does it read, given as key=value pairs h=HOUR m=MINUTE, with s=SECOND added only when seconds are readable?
h=3 m=8
